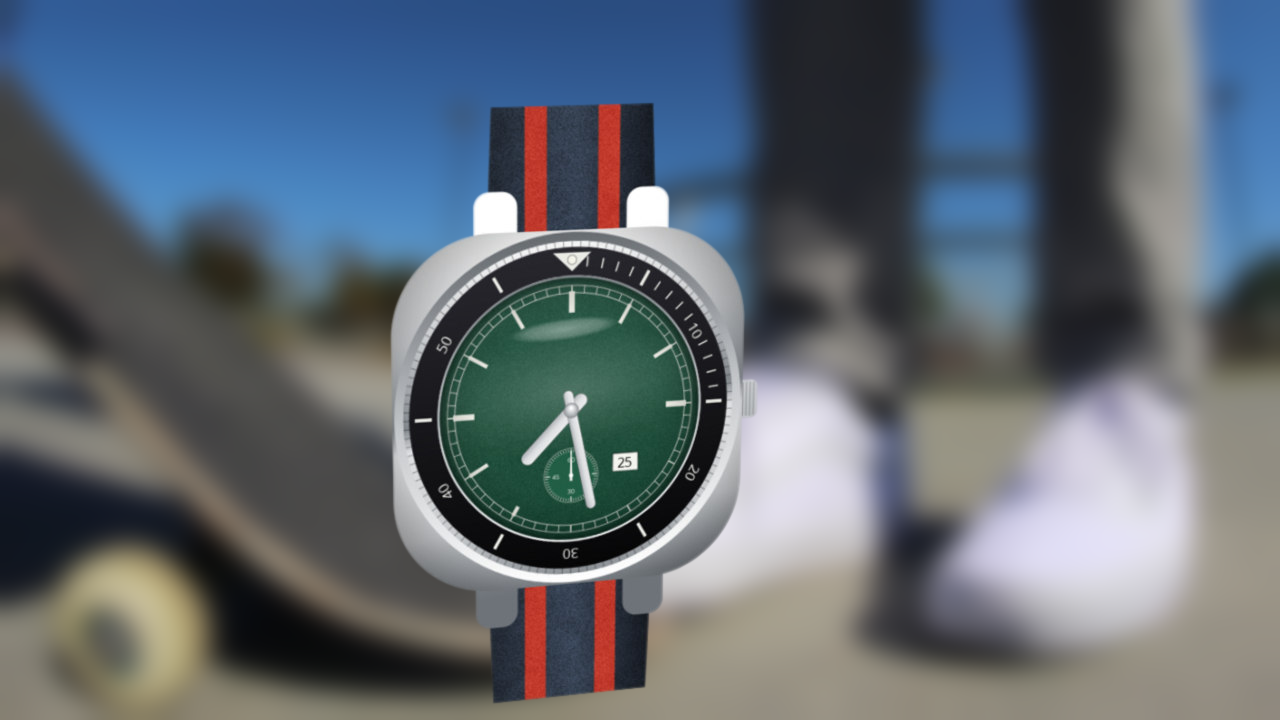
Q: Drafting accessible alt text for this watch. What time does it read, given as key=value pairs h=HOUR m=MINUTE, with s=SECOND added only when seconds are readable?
h=7 m=28
